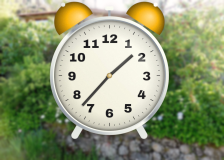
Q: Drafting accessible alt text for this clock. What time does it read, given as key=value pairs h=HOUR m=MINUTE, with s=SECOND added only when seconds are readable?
h=1 m=37
